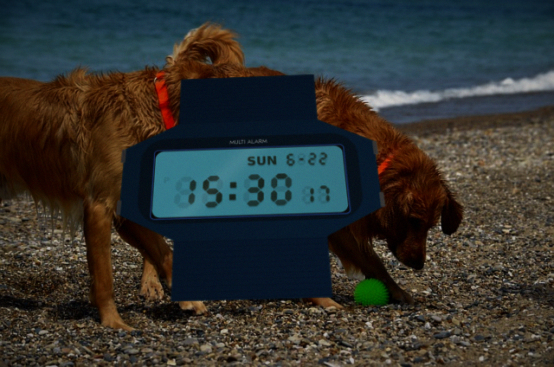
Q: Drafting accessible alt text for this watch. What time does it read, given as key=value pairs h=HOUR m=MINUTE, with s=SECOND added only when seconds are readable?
h=15 m=30 s=17
